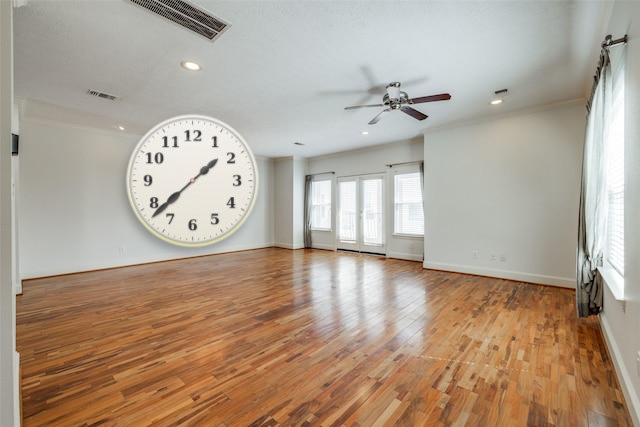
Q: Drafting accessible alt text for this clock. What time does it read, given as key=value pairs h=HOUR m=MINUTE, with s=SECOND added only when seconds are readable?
h=1 m=38
